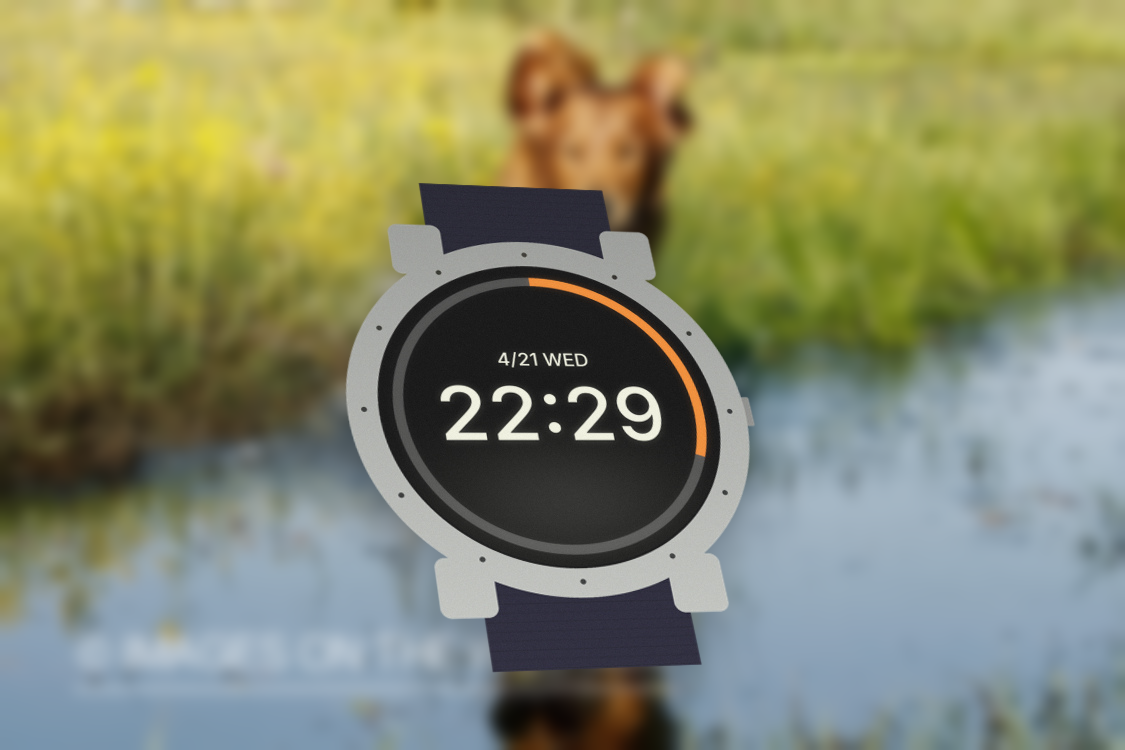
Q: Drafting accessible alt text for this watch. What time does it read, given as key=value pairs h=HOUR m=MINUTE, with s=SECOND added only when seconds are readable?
h=22 m=29
